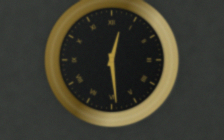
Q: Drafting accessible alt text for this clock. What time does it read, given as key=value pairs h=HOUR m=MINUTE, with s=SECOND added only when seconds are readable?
h=12 m=29
